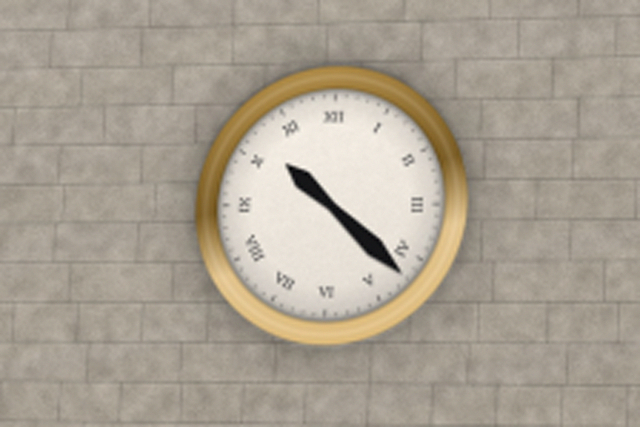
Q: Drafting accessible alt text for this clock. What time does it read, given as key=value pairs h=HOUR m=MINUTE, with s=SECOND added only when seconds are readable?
h=10 m=22
